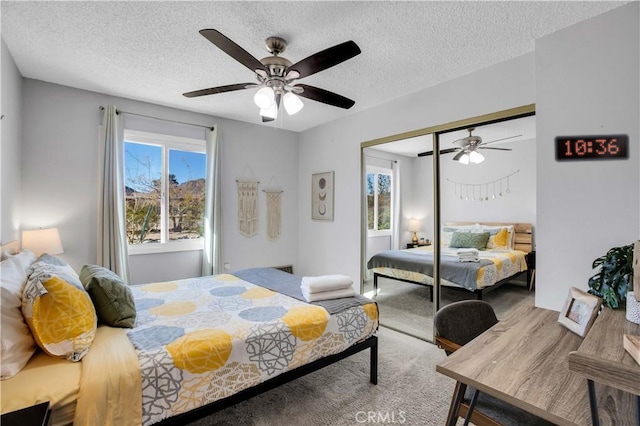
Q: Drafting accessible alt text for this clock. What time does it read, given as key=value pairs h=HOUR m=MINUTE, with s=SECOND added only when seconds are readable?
h=10 m=36
